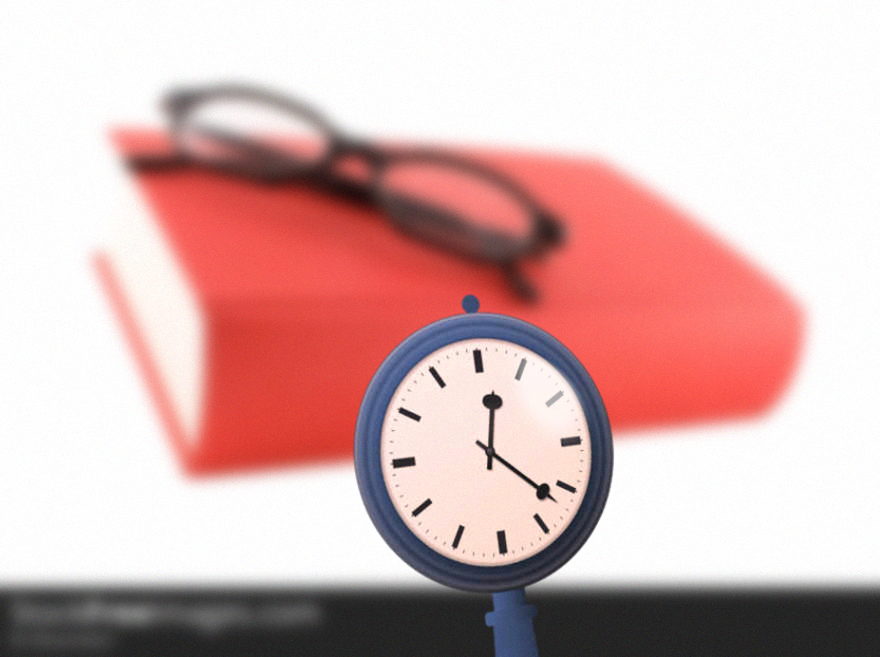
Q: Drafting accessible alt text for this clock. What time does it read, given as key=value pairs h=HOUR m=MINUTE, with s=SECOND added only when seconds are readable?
h=12 m=22
